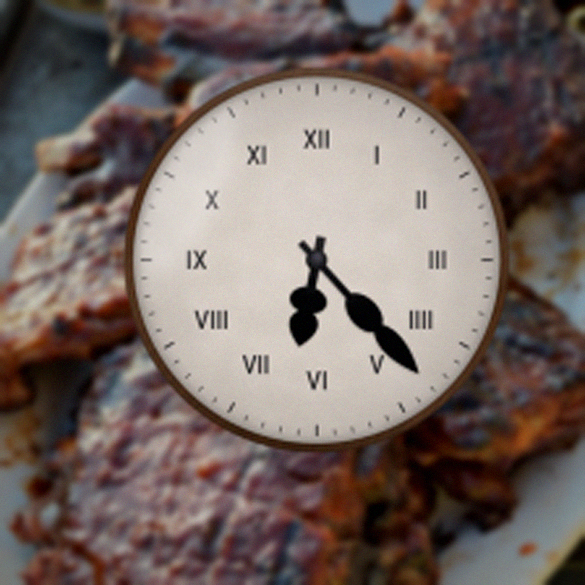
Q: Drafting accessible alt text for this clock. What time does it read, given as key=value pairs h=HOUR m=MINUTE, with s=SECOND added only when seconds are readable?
h=6 m=23
